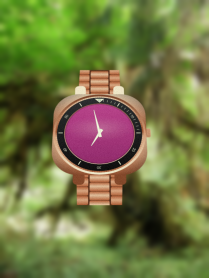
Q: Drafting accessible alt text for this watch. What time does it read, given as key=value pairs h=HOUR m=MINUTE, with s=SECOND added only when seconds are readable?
h=6 m=58
